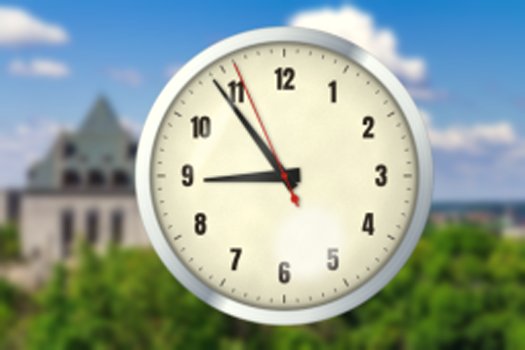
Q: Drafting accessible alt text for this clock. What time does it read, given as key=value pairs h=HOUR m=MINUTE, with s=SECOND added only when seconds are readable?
h=8 m=53 s=56
